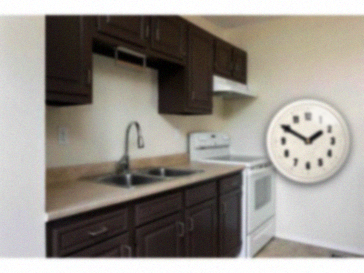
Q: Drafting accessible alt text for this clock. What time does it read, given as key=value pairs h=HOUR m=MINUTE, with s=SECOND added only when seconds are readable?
h=1 m=50
